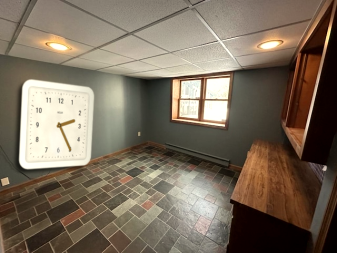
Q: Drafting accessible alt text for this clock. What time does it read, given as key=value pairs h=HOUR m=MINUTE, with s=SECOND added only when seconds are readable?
h=2 m=25
